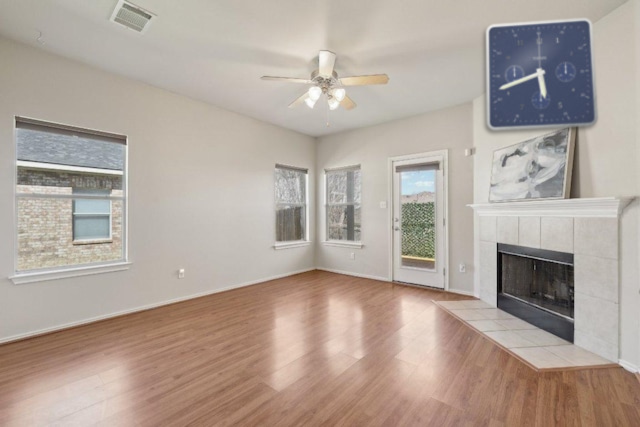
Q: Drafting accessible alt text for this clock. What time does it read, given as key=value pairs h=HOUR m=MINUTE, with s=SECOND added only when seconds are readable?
h=5 m=42
